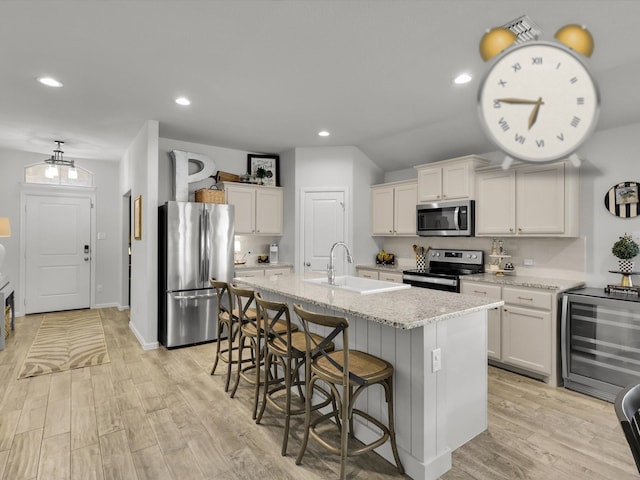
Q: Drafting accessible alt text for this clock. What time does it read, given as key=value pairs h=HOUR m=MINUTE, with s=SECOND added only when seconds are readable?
h=6 m=46
